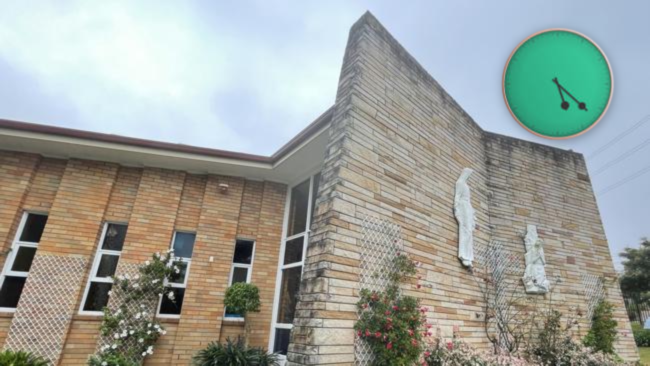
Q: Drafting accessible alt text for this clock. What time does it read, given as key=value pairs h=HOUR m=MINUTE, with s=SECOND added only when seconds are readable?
h=5 m=22
